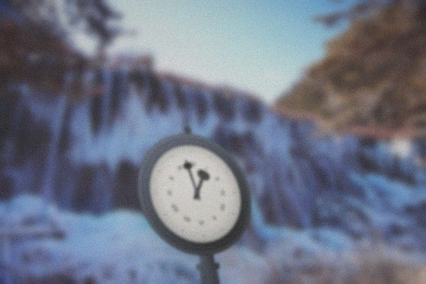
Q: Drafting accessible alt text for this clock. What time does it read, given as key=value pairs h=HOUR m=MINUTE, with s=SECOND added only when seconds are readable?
h=12 m=58
